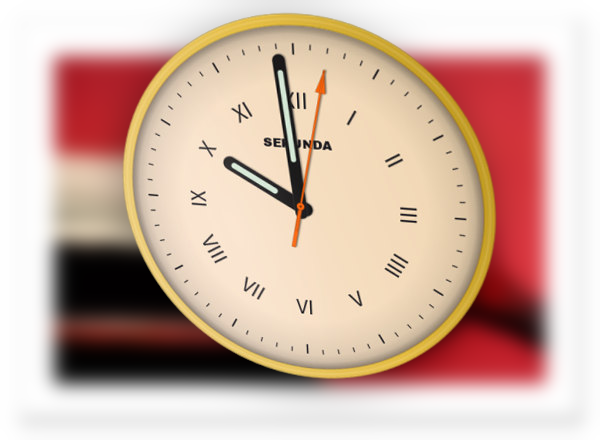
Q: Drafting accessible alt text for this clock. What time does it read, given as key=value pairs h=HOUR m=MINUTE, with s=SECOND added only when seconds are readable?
h=9 m=59 s=2
